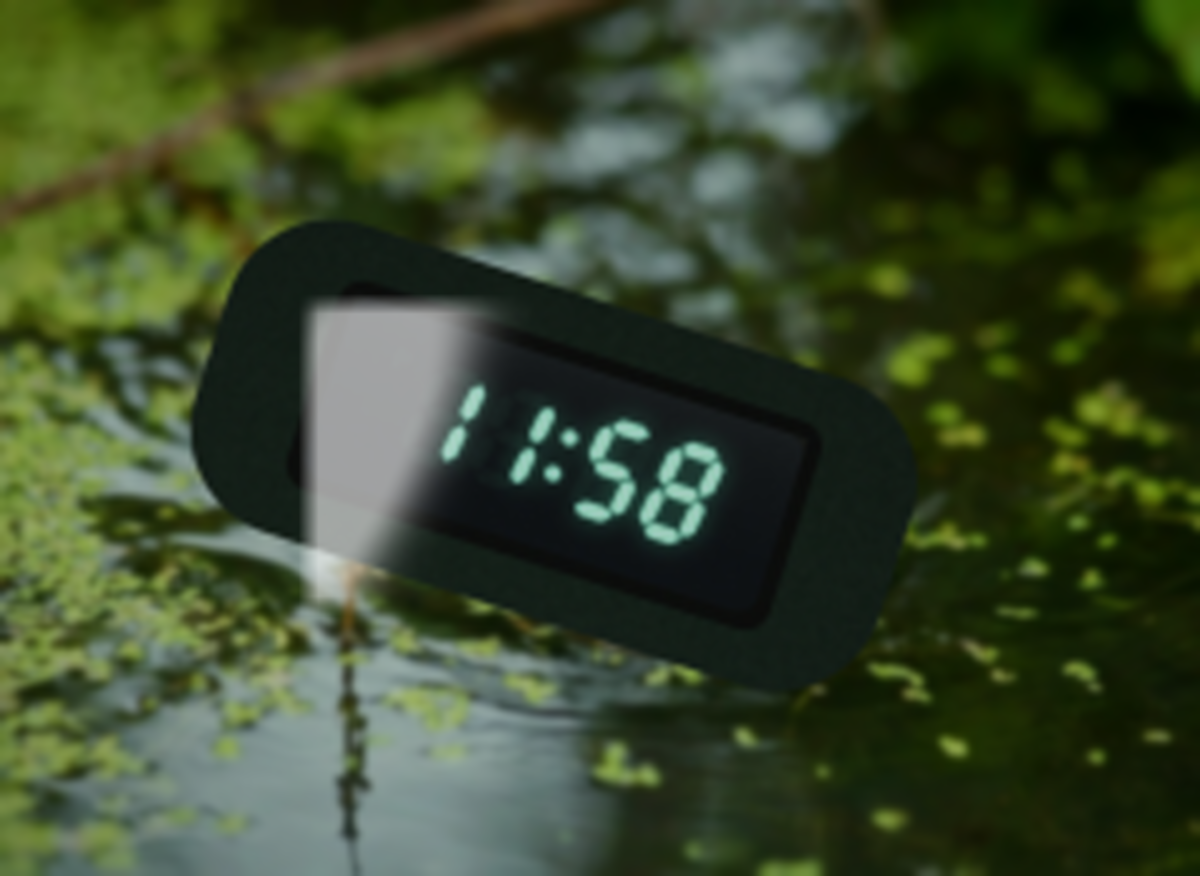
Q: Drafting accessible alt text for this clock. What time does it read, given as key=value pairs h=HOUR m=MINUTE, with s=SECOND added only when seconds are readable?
h=11 m=58
